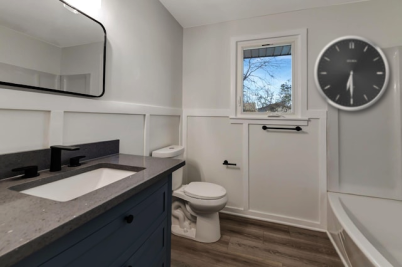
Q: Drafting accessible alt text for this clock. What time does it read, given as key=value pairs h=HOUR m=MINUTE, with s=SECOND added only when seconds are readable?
h=6 m=30
